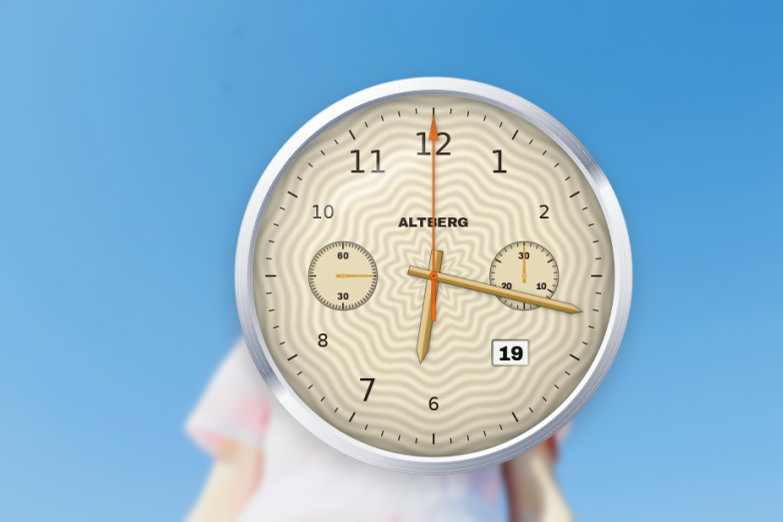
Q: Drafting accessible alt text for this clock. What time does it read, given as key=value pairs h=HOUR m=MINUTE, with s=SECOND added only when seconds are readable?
h=6 m=17 s=15
